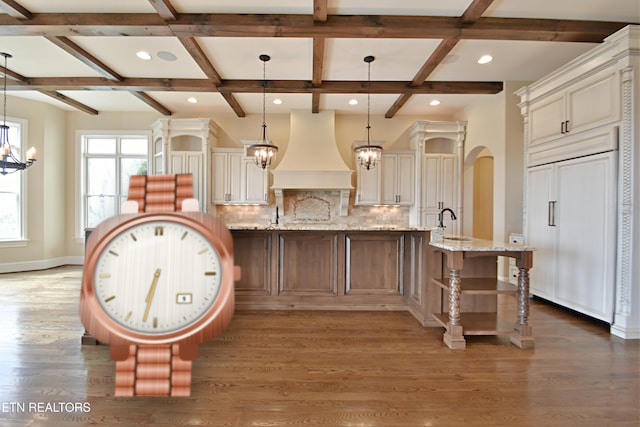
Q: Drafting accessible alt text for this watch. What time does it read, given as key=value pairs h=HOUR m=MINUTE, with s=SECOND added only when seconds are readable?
h=6 m=32
